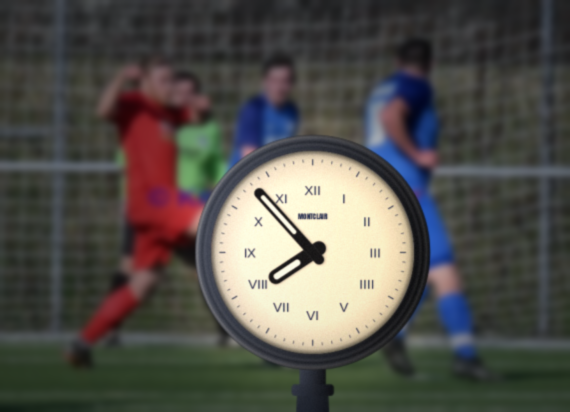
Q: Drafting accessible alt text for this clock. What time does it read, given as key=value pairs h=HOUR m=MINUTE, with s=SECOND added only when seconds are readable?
h=7 m=53
